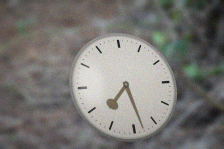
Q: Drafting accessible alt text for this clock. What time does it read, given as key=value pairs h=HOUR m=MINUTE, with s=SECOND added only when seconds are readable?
h=7 m=28
